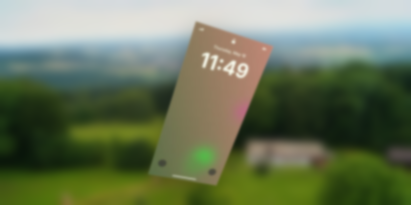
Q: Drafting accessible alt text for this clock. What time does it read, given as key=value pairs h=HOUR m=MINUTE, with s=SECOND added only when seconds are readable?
h=11 m=49
